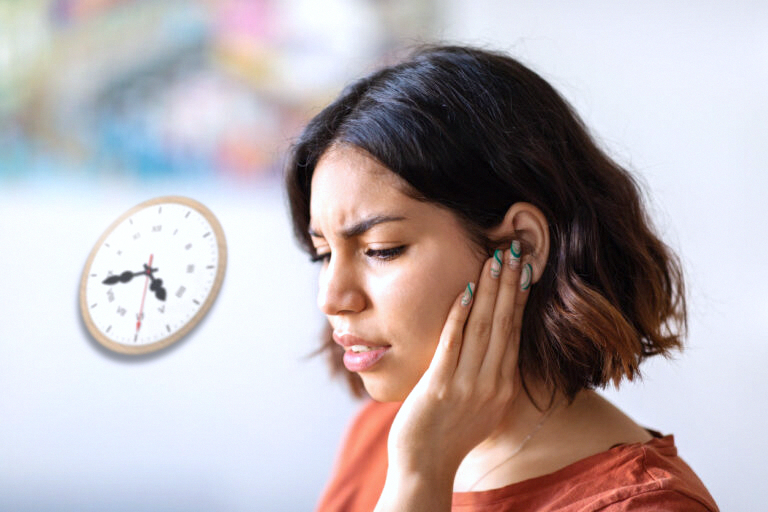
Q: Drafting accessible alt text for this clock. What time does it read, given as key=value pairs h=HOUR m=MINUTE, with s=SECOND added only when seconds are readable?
h=4 m=43 s=30
